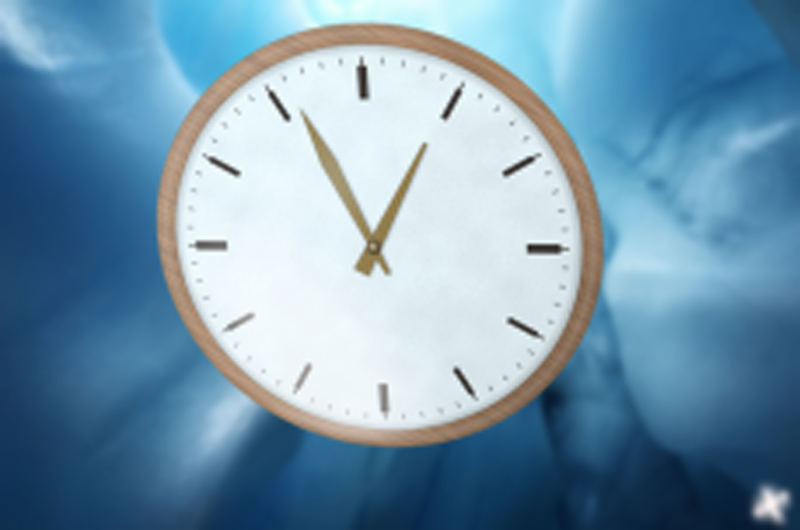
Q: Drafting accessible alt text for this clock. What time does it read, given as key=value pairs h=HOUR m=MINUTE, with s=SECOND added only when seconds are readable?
h=12 m=56
